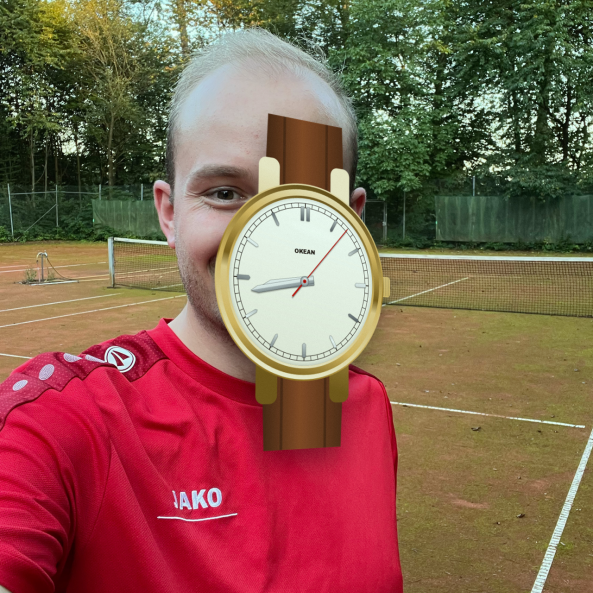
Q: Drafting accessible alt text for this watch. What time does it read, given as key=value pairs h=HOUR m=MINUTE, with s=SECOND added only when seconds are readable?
h=8 m=43 s=7
